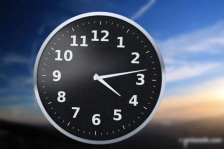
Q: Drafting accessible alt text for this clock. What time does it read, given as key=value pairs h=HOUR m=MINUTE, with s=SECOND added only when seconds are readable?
h=4 m=13
